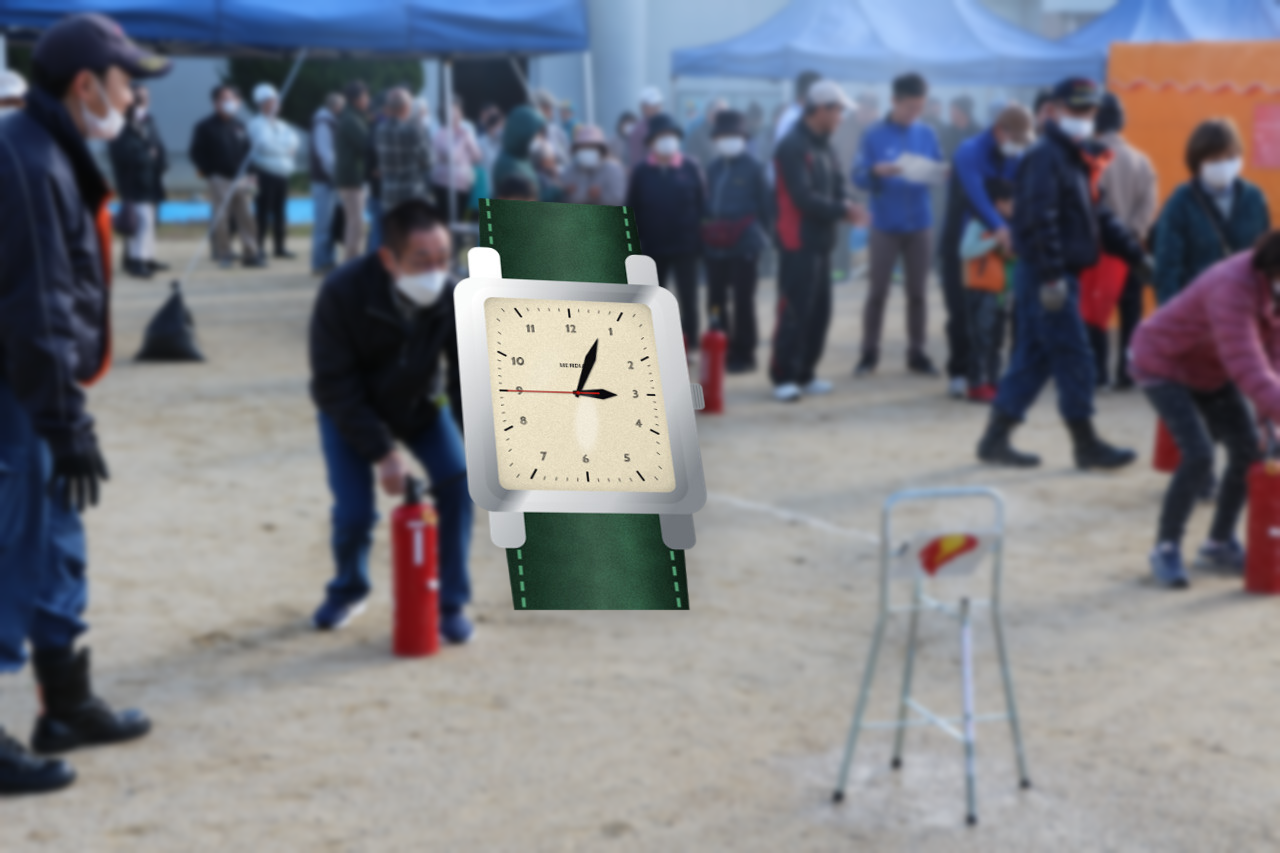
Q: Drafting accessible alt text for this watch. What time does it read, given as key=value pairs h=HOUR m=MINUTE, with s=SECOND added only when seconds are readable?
h=3 m=3 s=45
